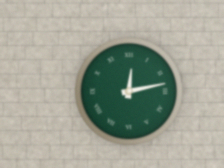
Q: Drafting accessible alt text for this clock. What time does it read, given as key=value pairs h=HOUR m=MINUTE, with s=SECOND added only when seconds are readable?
h=12 m=13
